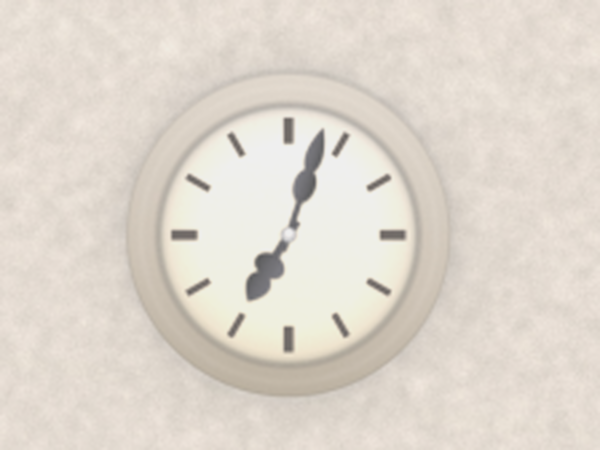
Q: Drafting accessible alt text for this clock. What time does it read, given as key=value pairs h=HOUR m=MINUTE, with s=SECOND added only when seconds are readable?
h=7 m=3
